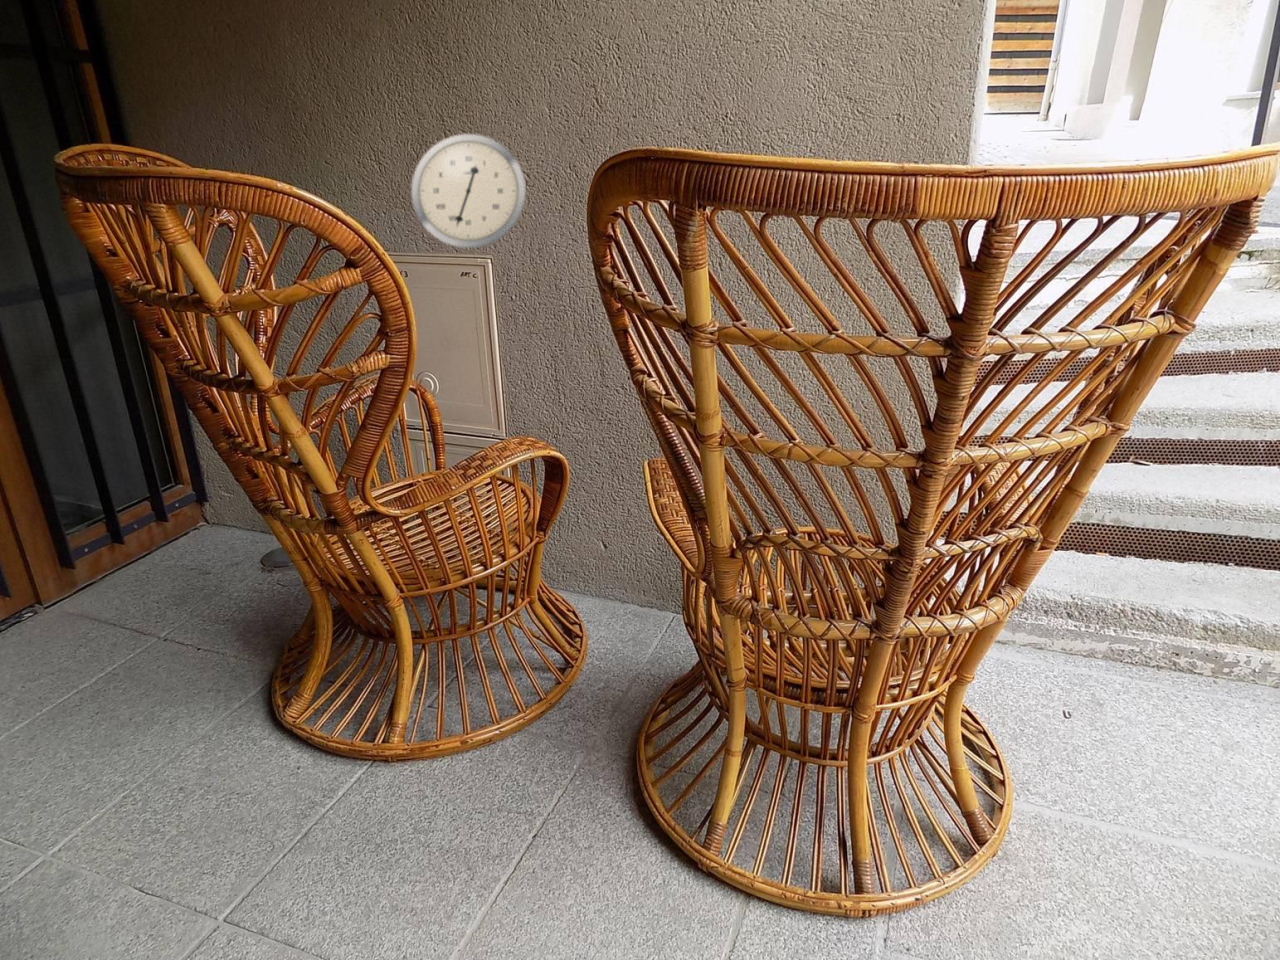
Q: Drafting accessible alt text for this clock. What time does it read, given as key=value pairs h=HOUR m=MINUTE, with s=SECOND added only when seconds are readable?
h=12 m=33
